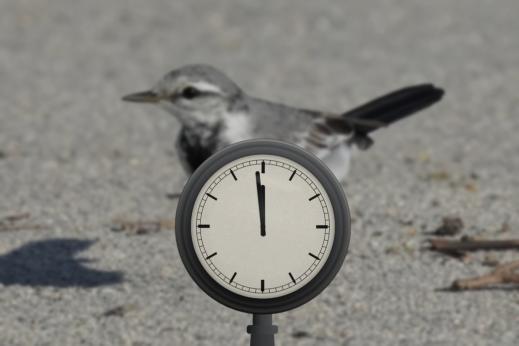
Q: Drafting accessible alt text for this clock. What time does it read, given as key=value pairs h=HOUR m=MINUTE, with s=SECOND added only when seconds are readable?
h=11 m=59
